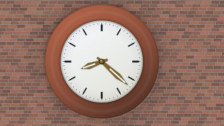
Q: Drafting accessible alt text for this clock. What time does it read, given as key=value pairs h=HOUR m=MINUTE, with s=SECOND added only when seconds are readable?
h=8 m=22
